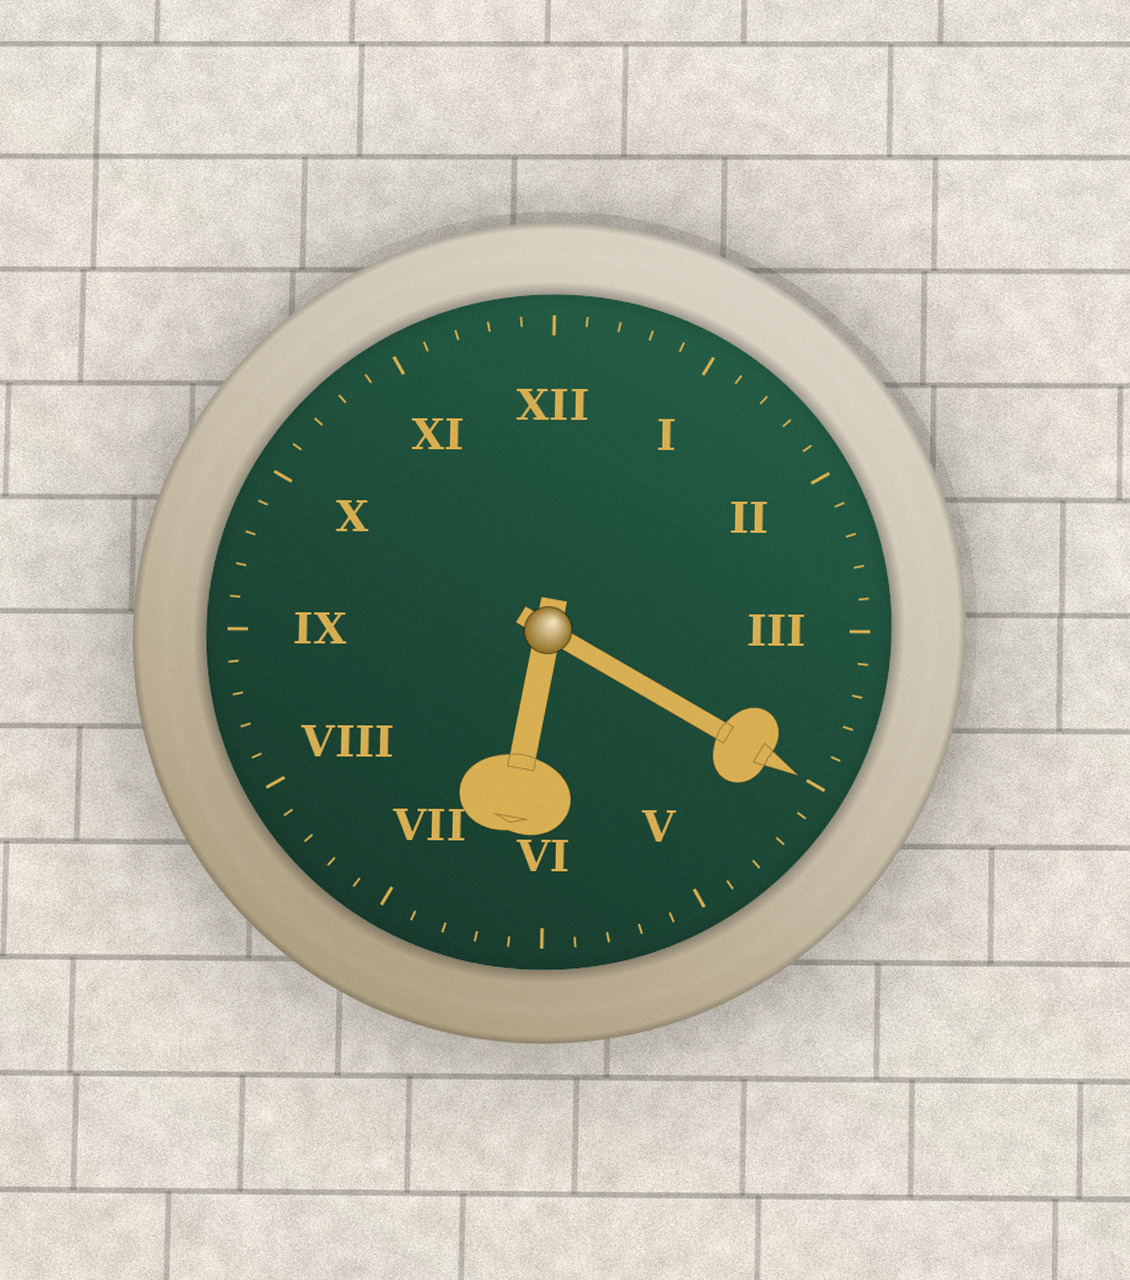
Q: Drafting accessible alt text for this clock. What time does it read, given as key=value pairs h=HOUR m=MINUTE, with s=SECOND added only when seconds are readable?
h=6 m=20
